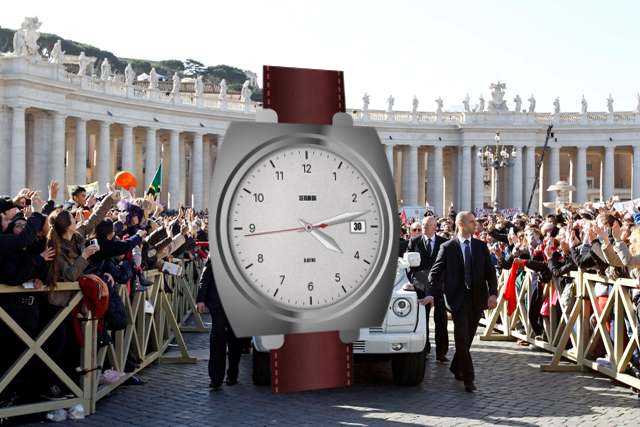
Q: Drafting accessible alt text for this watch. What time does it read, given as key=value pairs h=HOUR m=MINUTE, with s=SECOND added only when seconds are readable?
h=4 m=12 s=44
